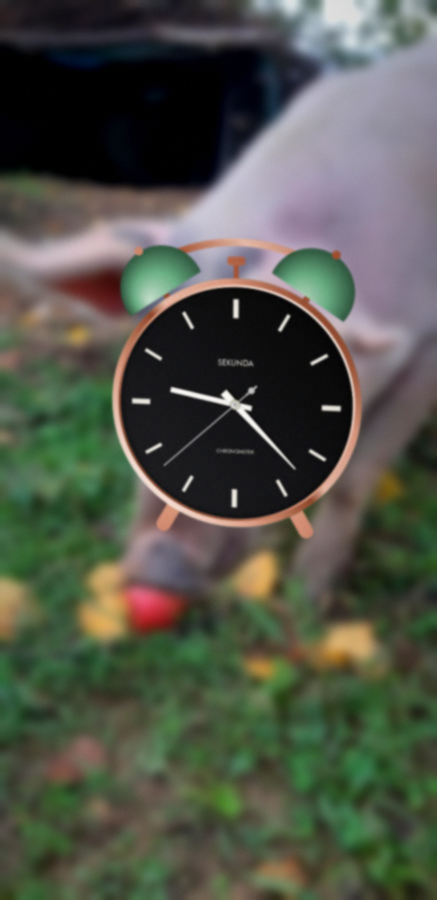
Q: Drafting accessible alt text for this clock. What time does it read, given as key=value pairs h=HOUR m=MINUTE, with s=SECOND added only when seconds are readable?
h=9 m=22 s=38
